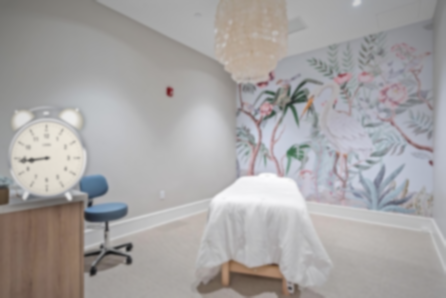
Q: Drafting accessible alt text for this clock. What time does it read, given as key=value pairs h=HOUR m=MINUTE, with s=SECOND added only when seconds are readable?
h=8 m=44
